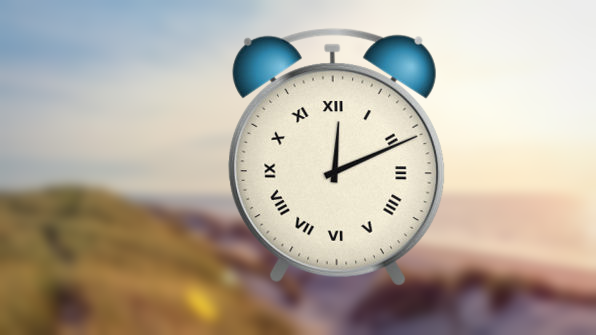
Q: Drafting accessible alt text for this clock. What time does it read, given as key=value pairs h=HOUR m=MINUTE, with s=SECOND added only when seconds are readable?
h=12 m=11
